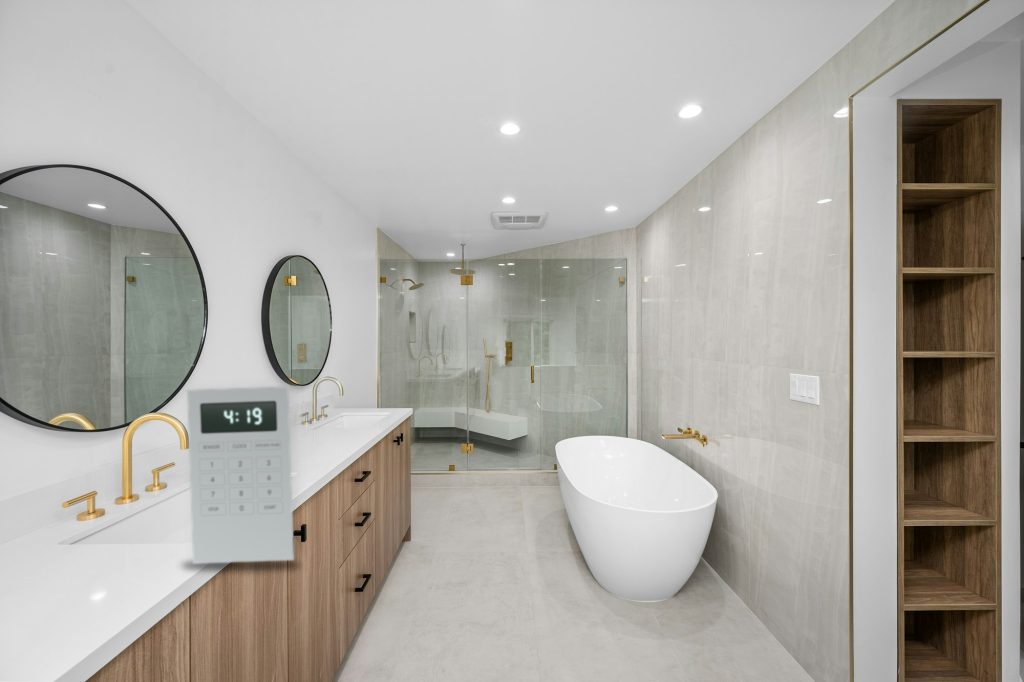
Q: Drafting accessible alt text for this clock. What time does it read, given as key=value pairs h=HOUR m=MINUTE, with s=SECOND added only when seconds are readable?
h=4 m=19
